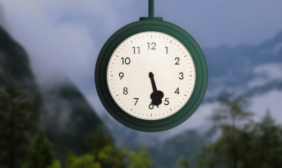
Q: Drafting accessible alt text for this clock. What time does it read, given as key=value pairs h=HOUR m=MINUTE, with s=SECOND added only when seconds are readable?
h=5 m=28
